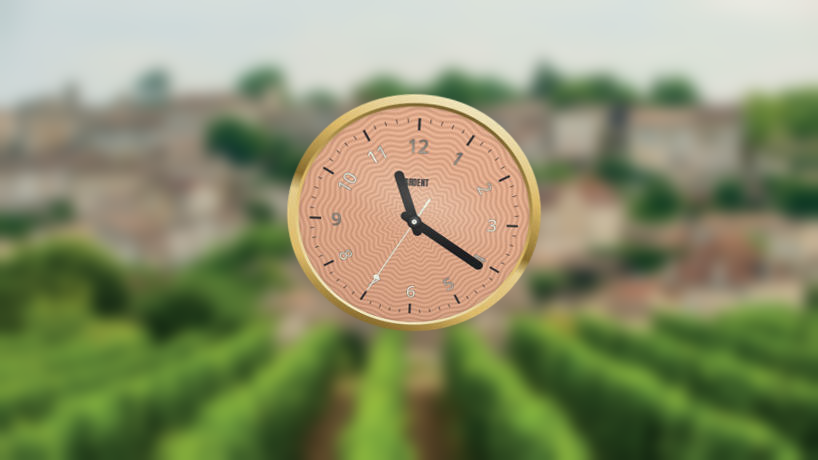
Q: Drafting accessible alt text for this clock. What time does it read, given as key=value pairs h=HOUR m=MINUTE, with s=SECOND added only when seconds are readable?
h=11 m=20 s=35
